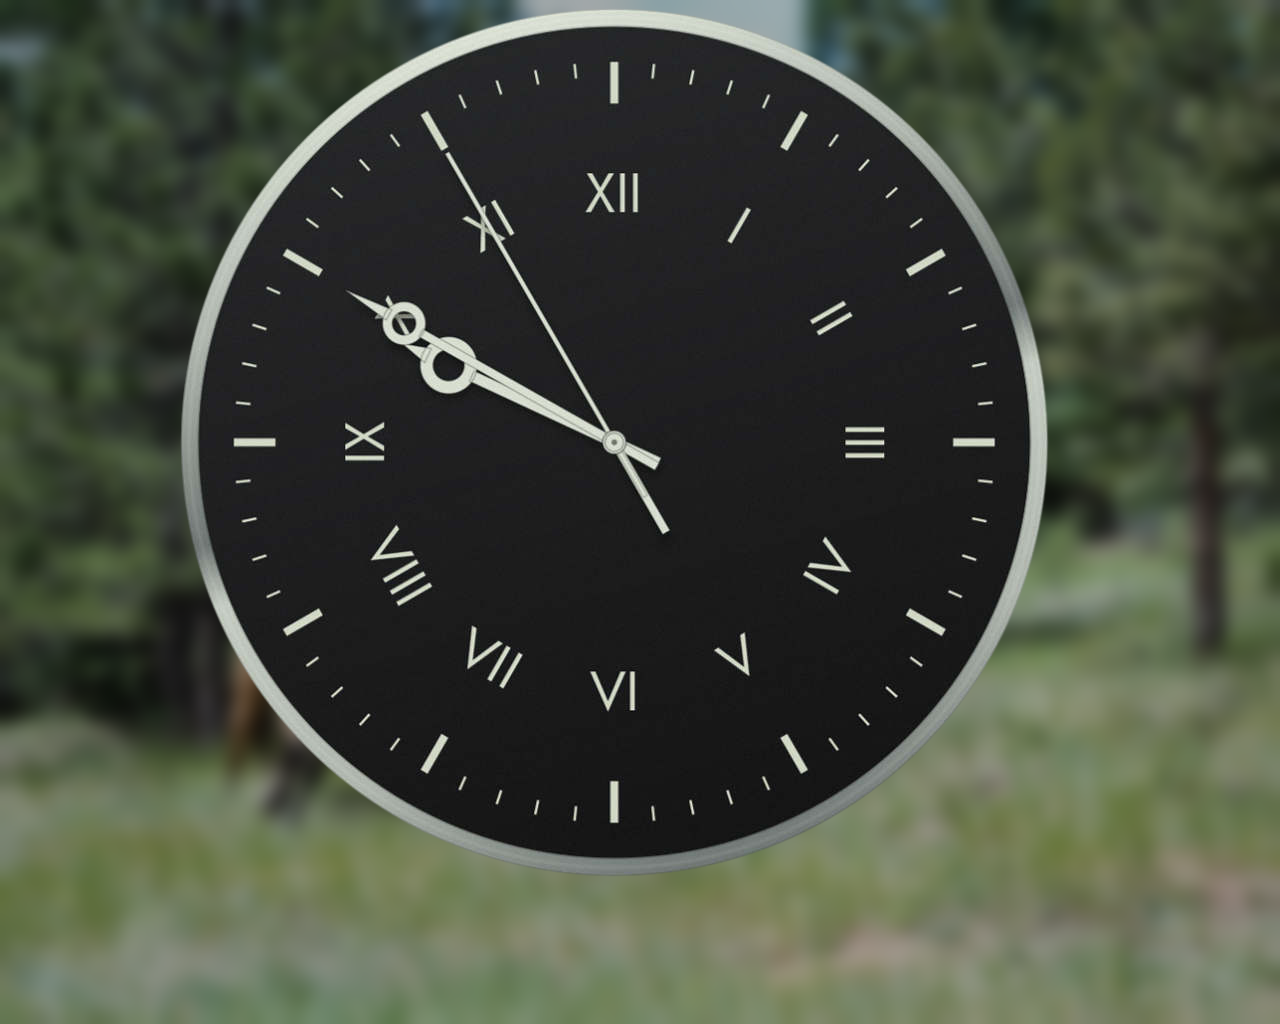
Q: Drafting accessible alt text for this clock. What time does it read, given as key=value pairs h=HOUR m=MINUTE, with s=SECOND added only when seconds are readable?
h=9 m=49 s=55
